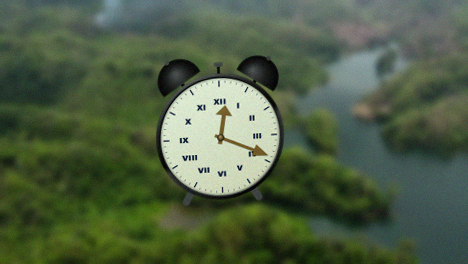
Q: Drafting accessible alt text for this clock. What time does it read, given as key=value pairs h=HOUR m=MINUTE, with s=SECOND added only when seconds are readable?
h=12 m=19
